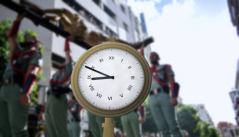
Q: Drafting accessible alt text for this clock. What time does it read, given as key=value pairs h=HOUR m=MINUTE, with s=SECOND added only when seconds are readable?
h=8 m=49
